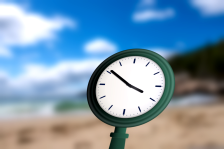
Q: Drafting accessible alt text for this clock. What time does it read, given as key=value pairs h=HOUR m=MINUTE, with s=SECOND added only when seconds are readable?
h=3 m=51
